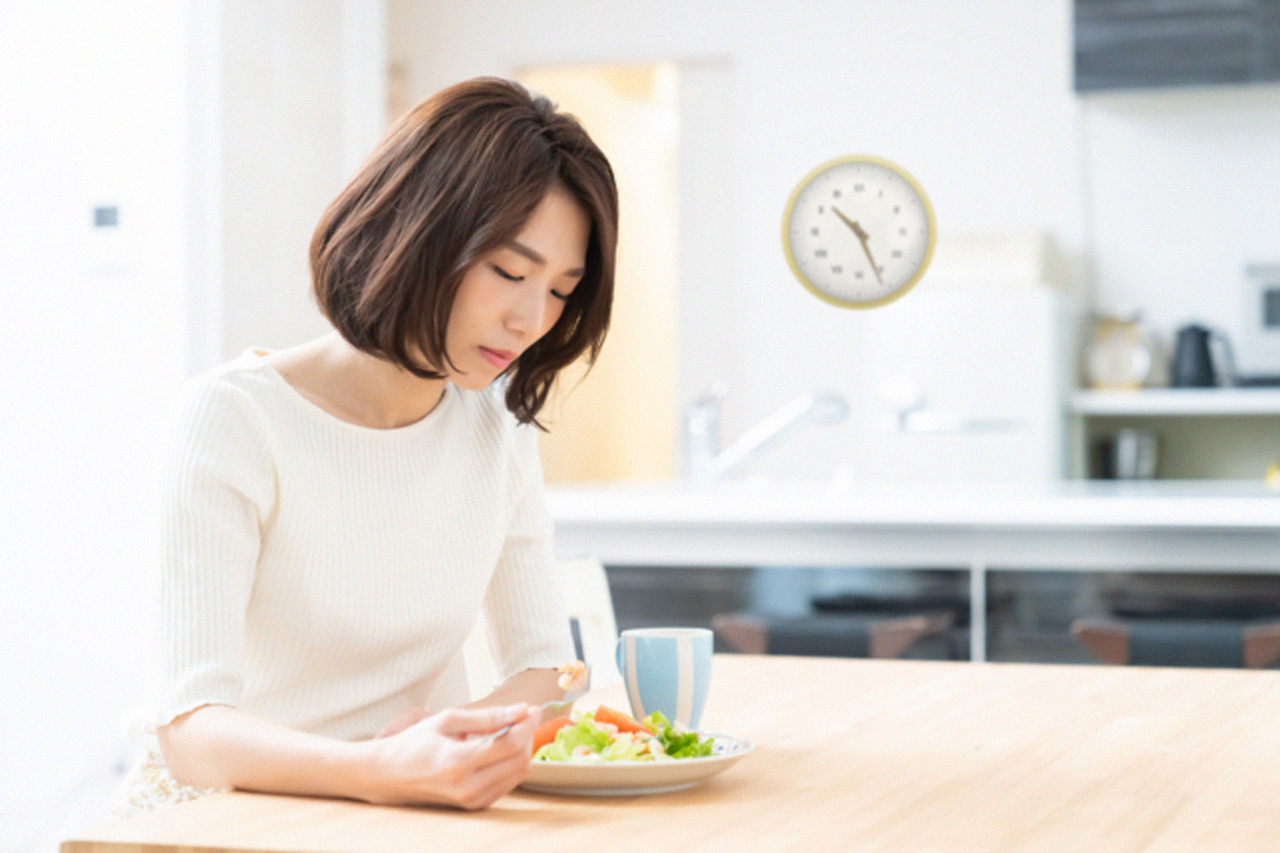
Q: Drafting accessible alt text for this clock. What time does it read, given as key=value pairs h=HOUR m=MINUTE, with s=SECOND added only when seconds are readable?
h=10 m=26
